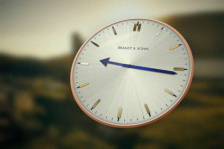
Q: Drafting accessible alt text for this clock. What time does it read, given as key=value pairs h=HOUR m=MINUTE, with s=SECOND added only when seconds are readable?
h=9 m=16
